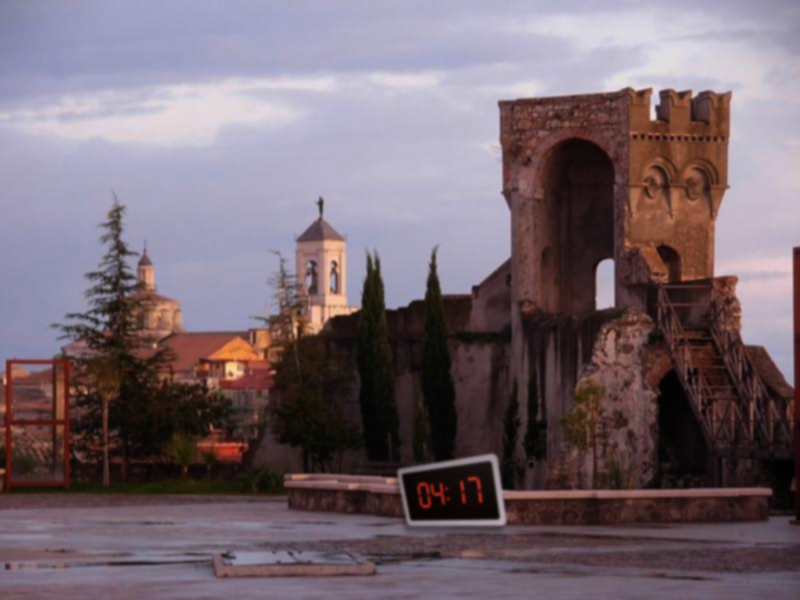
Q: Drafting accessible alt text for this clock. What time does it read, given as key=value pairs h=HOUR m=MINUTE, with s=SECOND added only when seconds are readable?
h=4 m=17
